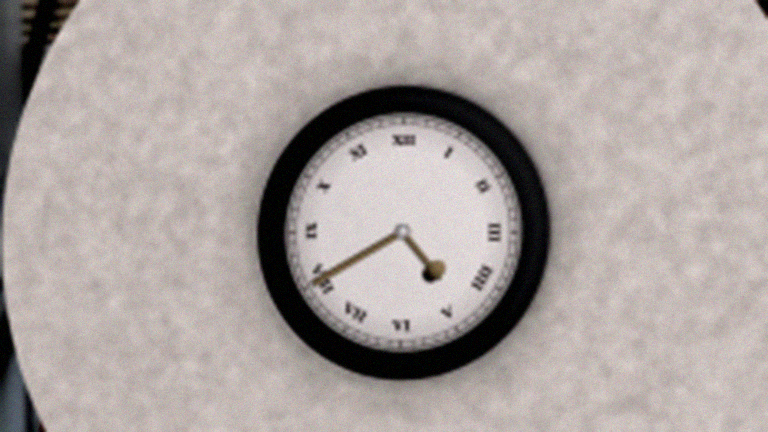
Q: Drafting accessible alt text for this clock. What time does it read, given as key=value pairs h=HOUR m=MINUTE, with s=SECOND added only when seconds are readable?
h=4 m=40
